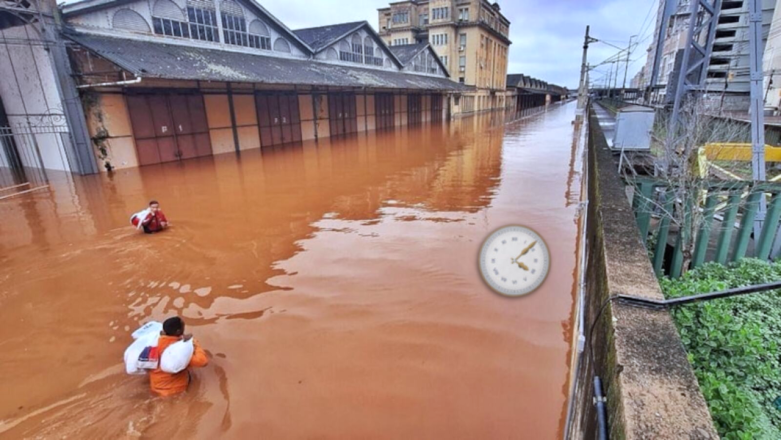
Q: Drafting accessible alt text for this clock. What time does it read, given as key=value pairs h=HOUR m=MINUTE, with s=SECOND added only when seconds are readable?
h=4 m=8
